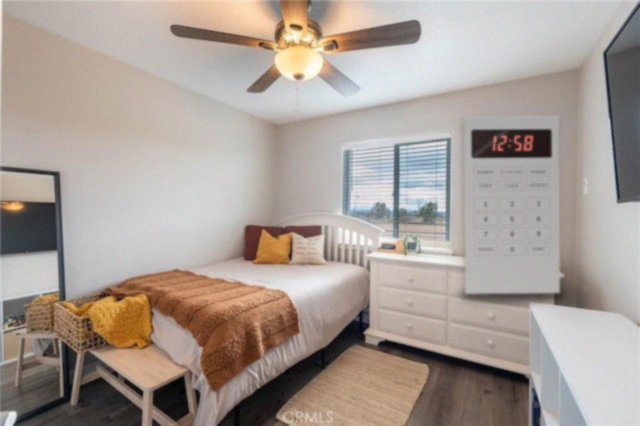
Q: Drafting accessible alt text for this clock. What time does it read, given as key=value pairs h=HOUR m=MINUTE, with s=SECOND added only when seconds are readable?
h=12 m=58
